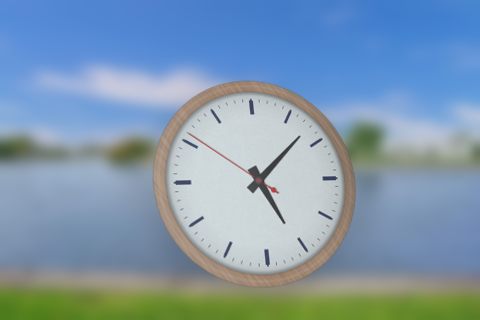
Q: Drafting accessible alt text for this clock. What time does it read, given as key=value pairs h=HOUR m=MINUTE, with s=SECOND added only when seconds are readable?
h=5 m=7 s=51
